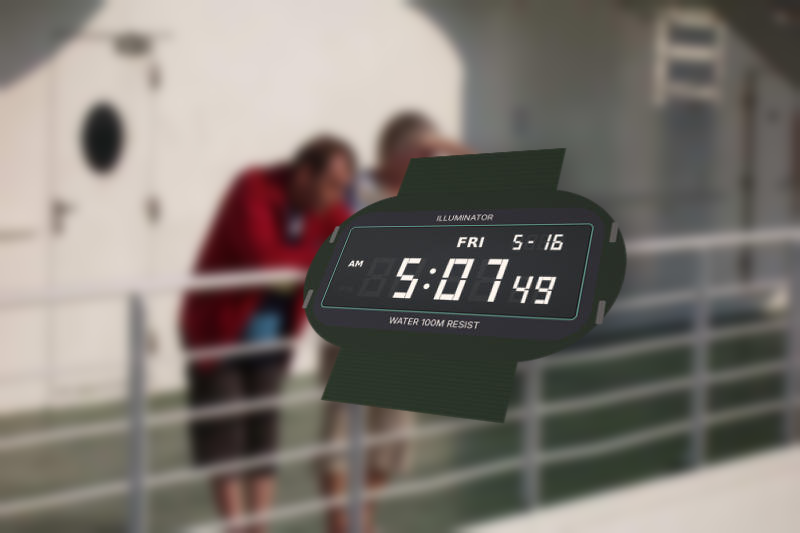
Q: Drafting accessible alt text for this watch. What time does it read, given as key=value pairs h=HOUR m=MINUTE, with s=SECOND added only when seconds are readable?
h=5 m=7 s=49
